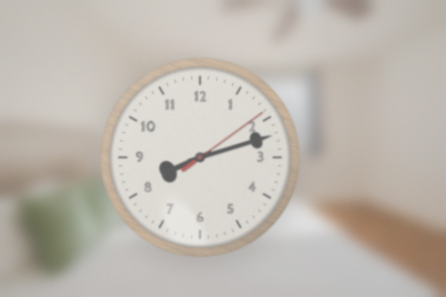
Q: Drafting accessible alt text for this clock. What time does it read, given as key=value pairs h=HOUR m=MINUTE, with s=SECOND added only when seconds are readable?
h=8 m=12 s=9
